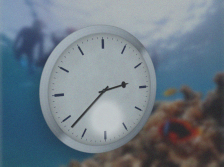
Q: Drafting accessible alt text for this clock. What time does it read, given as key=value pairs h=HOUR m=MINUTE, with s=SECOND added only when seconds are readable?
h=2 m=38
